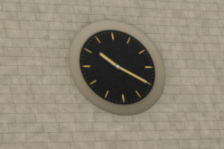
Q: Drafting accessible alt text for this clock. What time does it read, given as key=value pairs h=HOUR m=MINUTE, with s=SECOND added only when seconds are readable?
h=10 m=20
